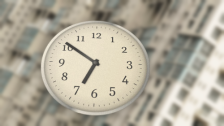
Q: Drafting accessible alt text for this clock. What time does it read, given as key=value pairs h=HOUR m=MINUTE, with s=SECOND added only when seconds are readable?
h=6 m=51
